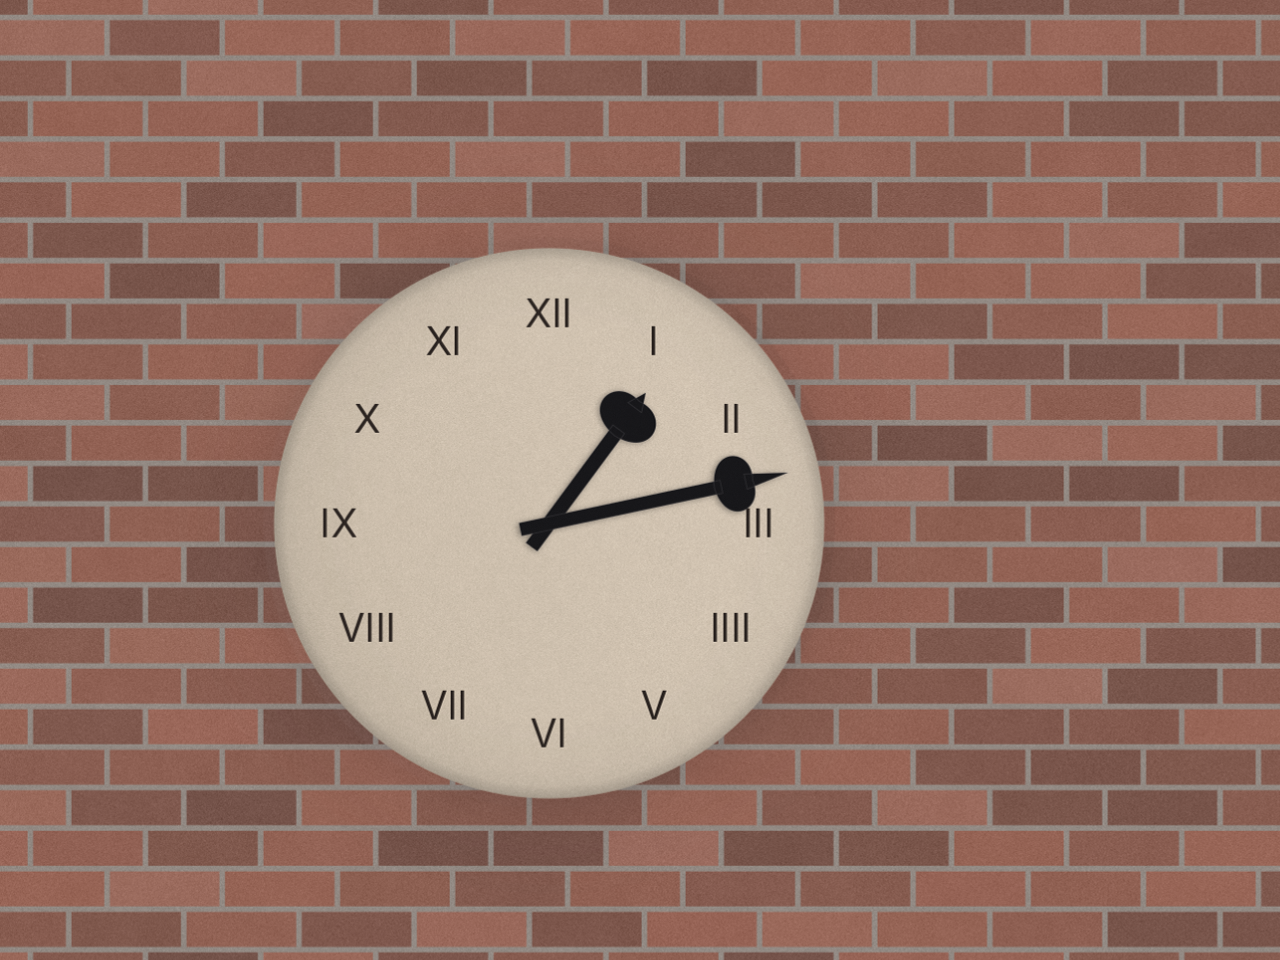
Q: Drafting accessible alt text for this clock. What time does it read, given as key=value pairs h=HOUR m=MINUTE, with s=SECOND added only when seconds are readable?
h=1 m=13
